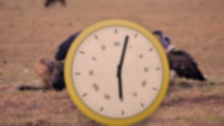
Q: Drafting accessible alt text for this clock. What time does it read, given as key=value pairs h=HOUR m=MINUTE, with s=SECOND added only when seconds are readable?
h=6 m=3
